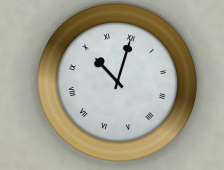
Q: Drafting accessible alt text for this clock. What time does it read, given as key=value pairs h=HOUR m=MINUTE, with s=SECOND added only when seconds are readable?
h=10 m=0
